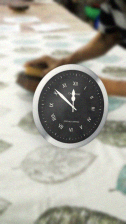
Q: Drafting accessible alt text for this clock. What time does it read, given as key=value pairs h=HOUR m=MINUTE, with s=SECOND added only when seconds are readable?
h=11 m=51
